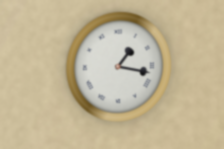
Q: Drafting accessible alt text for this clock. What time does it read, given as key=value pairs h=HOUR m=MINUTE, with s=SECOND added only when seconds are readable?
h=1 m=17
